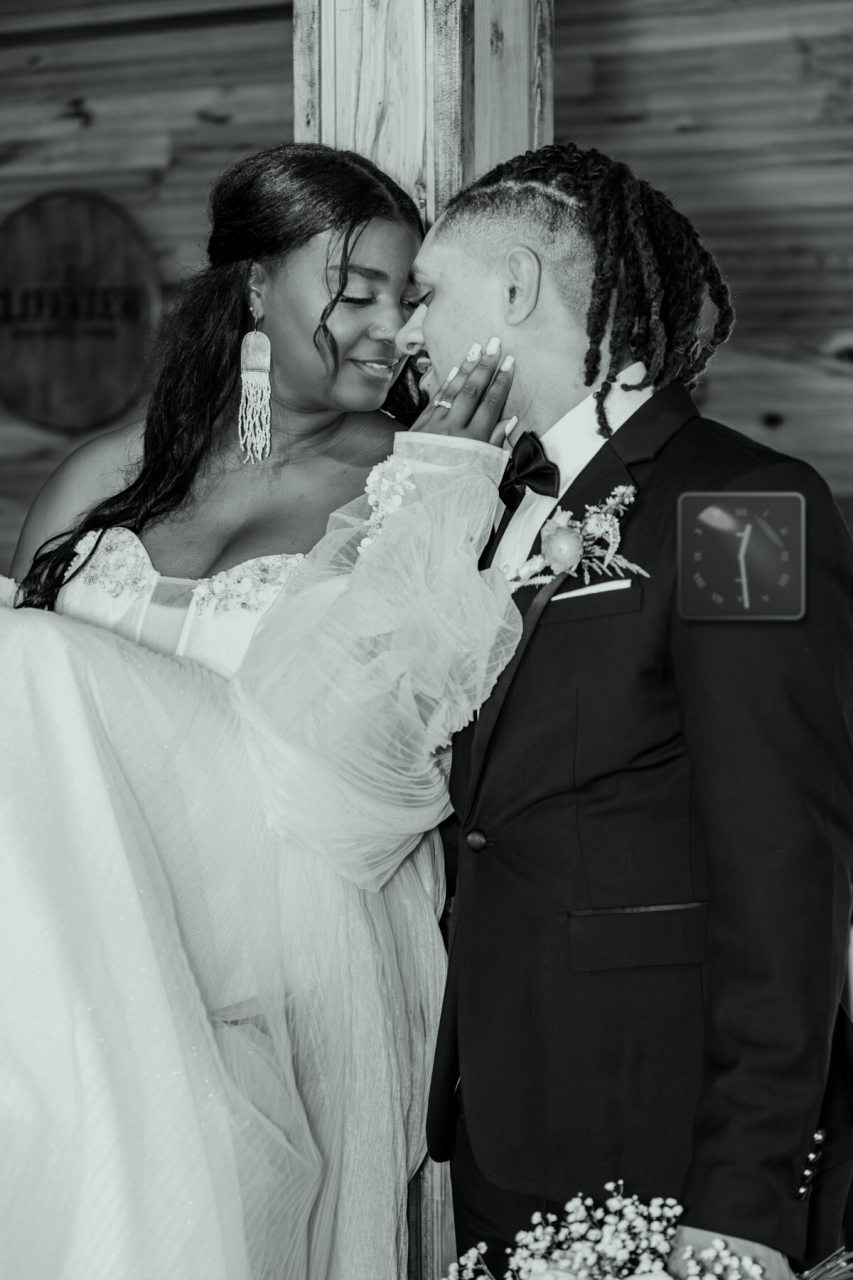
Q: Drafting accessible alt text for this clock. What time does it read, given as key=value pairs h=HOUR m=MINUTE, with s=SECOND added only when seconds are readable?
h=12 m=29
